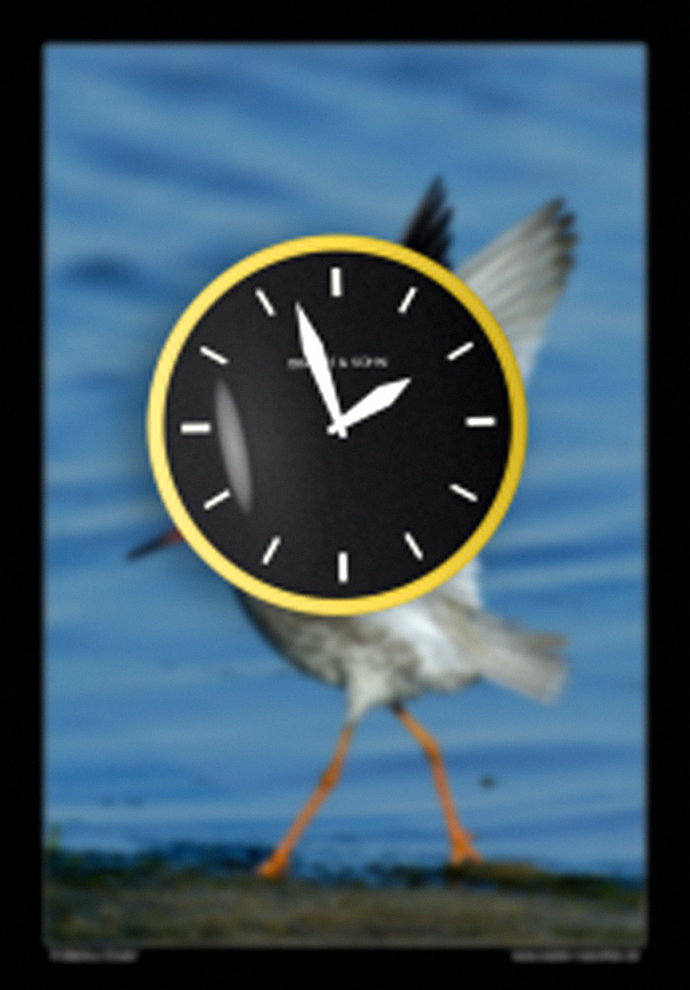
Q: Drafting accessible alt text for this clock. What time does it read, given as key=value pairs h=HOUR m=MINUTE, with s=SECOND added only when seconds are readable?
h=1 m=57
